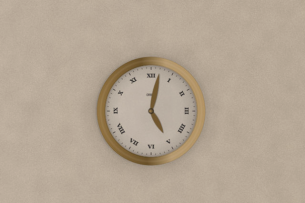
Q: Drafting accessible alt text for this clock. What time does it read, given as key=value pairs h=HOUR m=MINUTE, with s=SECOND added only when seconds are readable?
h=5 m=2
